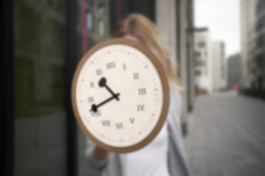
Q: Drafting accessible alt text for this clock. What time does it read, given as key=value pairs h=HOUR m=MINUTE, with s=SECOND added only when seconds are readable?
h=10 m=42
